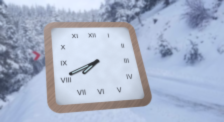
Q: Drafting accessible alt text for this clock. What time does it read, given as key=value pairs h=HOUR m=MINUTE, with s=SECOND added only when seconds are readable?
h=7 m=41
